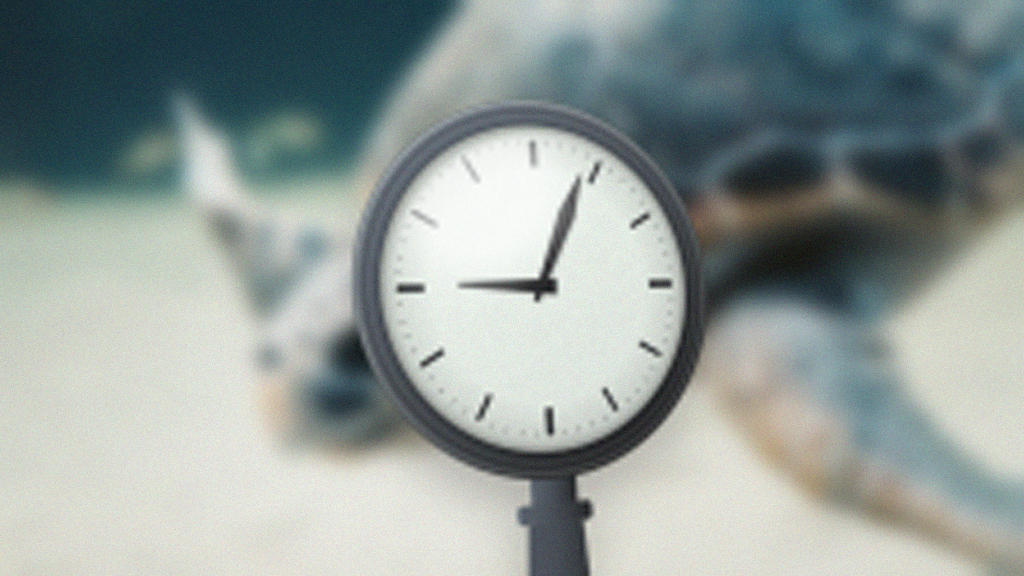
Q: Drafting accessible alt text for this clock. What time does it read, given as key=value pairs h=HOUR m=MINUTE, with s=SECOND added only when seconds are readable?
h=9 m=4
